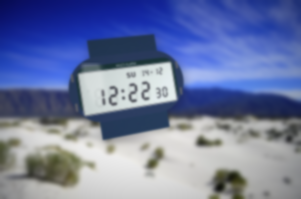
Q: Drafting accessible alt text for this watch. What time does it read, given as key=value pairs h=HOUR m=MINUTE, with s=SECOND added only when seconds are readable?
h=12 m=22
